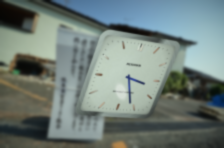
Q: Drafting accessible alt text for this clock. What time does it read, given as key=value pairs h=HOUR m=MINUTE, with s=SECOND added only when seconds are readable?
h=3 m=26
